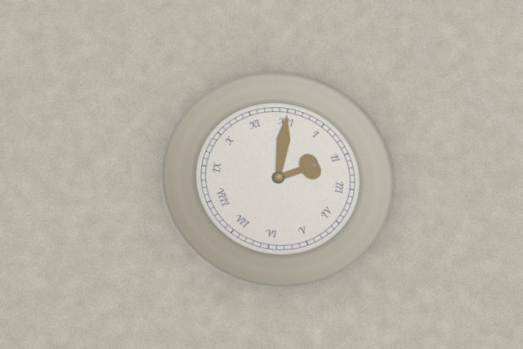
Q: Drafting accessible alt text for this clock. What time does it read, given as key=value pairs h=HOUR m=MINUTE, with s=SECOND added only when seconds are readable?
h=2 m=0
